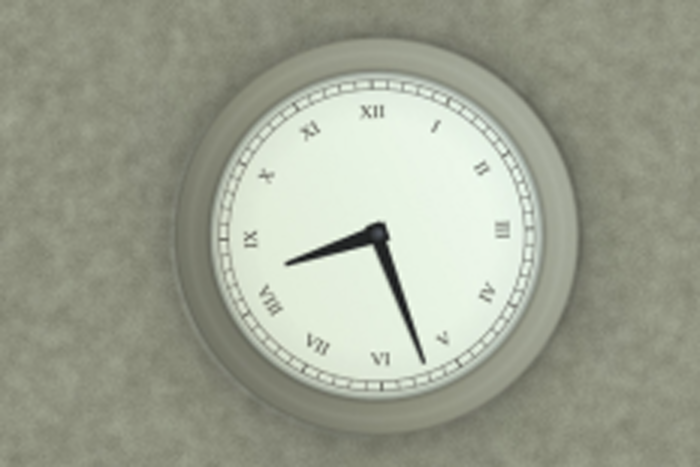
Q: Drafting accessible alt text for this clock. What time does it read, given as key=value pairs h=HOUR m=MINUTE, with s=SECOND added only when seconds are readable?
h=8 m=27
